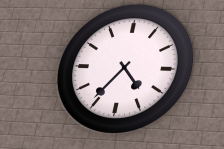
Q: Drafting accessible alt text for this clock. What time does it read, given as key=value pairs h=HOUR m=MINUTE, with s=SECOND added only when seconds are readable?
h=4 m=36
